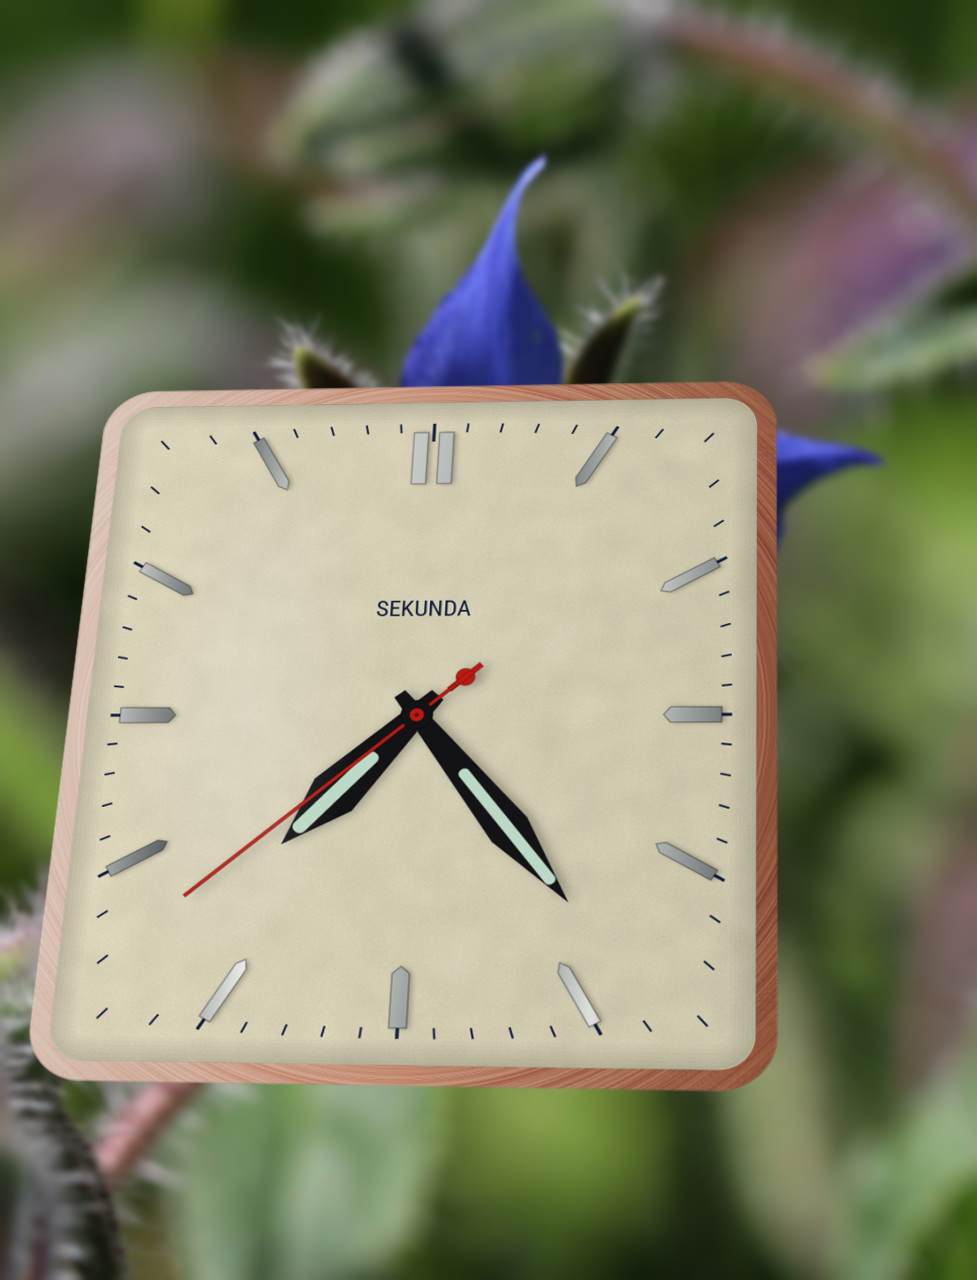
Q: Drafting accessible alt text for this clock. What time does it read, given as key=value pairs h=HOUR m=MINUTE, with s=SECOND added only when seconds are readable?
h=7 m=23 s=38
